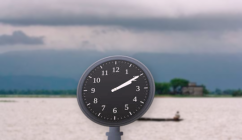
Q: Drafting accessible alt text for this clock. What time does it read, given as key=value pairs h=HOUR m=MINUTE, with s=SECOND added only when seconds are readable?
h=2 m=10
